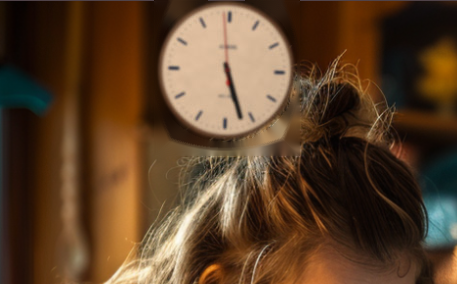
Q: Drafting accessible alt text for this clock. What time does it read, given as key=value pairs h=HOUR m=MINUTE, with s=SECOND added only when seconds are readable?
h=5 m=26 s=59
